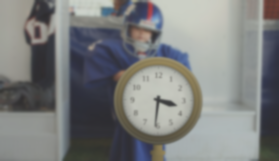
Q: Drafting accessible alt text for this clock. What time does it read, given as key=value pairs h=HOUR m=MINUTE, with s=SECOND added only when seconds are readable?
h=3 m=31
